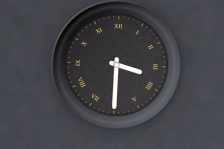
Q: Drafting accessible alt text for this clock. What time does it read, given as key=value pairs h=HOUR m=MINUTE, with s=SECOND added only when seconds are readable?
h=3 m=30
